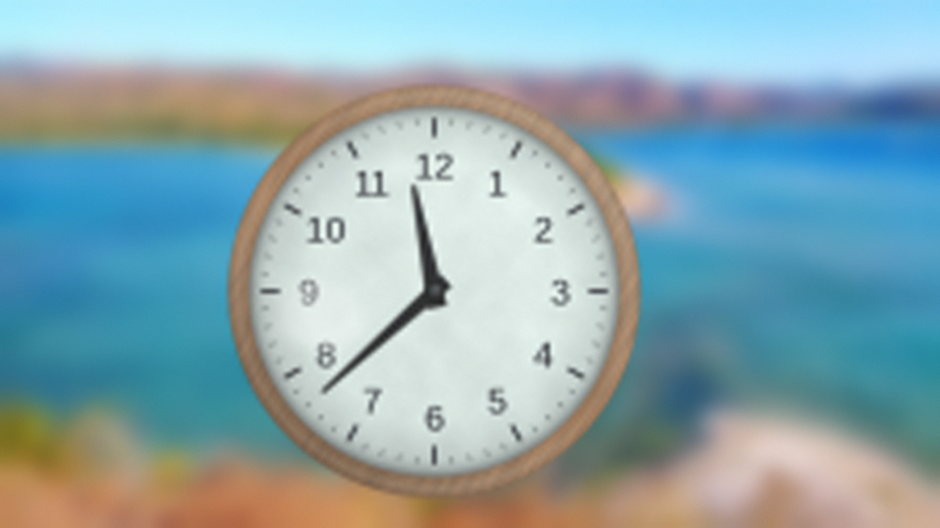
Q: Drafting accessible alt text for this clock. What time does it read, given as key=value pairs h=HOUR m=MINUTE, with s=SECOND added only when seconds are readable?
h=11 m=38
